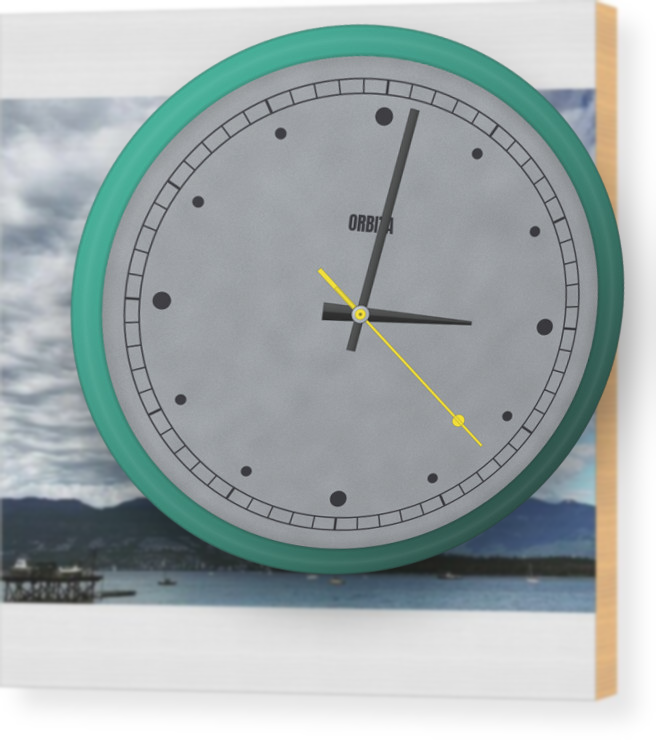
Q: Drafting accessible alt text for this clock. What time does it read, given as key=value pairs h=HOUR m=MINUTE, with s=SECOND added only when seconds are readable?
h=3 m=1 s=22
